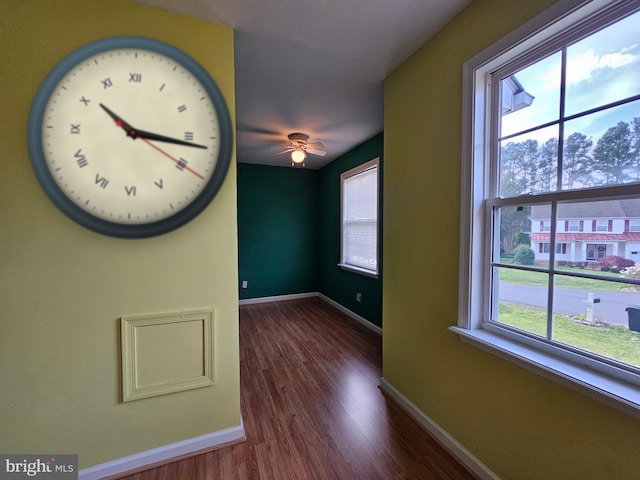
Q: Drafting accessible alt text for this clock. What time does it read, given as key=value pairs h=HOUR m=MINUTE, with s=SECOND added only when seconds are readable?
h=10 m=16 s=20
